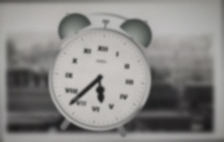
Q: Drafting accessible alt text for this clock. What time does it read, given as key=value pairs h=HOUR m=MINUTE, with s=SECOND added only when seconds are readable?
h=5 m=37
